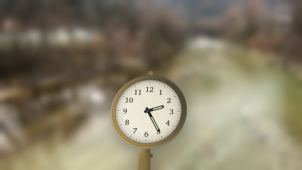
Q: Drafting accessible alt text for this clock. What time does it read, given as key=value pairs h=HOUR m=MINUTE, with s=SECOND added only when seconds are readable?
h=2 m=25
